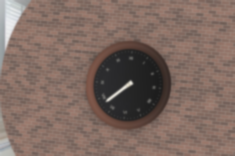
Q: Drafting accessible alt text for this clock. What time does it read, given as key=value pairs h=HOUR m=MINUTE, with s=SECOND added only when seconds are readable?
h=7 m=38
